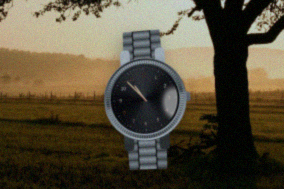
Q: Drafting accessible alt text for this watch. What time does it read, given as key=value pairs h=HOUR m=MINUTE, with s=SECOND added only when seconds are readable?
h=10 m=53
